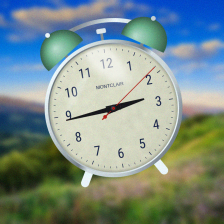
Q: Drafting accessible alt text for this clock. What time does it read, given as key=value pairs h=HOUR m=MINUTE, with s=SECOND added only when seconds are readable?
h=2 m=44 s=9
